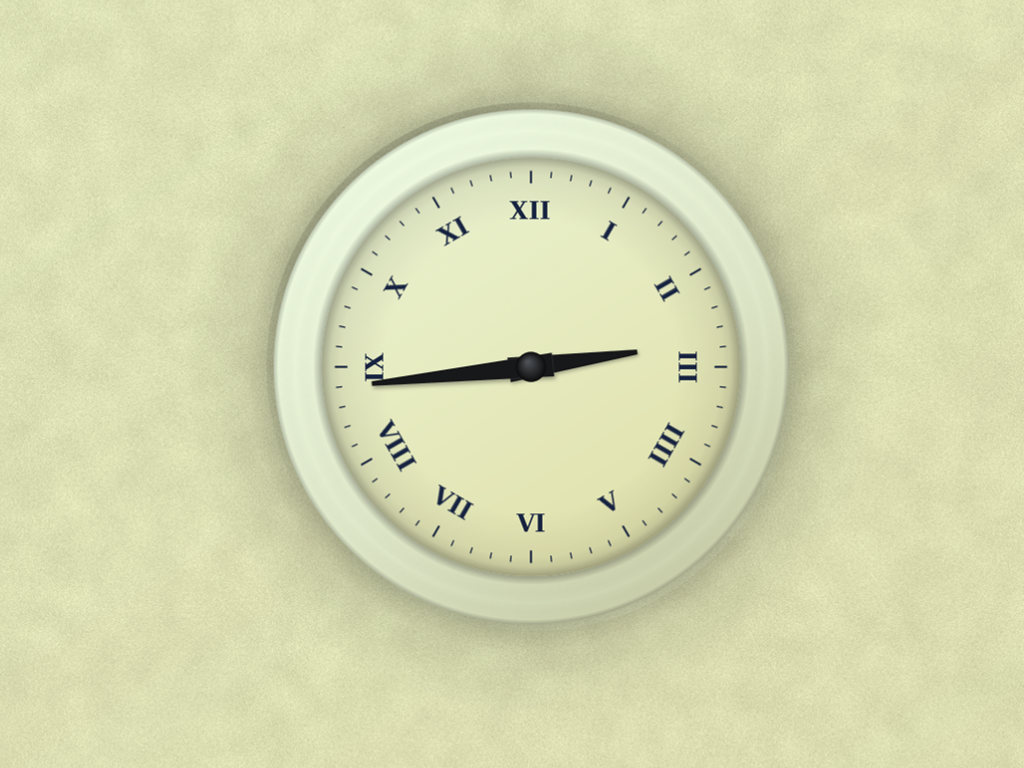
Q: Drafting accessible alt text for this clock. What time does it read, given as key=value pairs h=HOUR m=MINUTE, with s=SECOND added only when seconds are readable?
h=2 m=44
